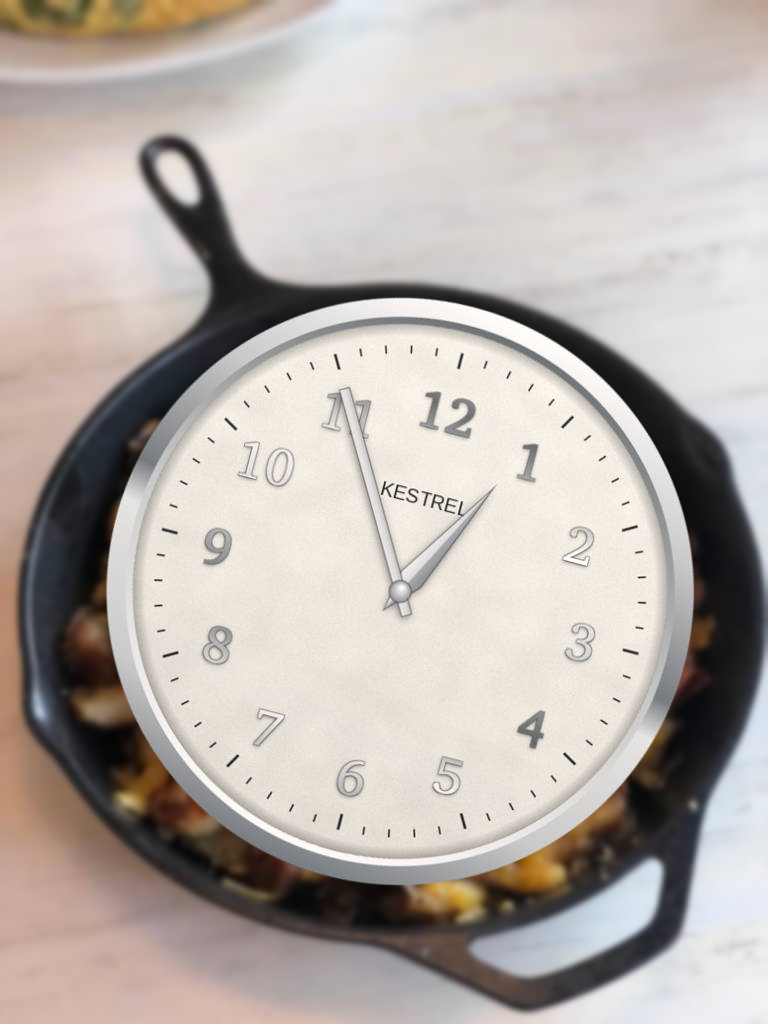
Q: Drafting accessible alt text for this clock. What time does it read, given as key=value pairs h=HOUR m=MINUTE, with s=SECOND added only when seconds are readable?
h=12 m=55
